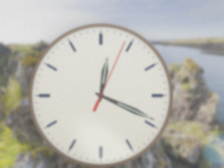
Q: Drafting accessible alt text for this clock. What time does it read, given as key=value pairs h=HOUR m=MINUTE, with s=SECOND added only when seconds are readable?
h=12 m=19 s=4
